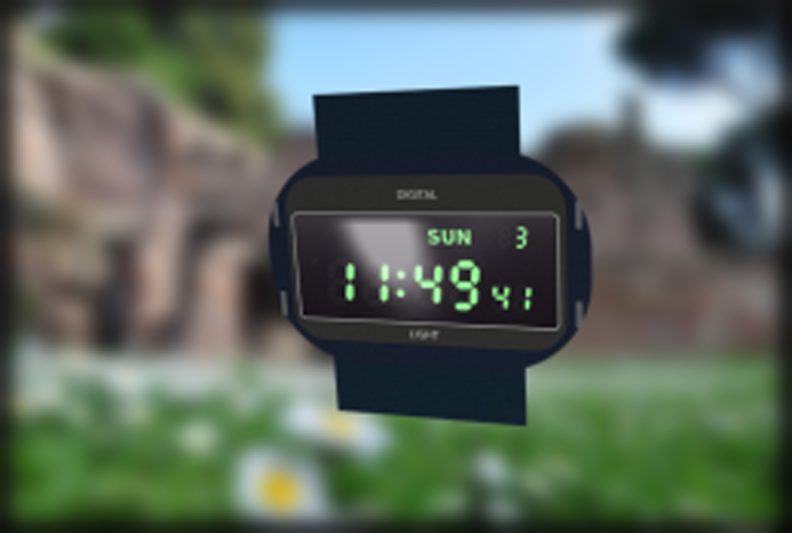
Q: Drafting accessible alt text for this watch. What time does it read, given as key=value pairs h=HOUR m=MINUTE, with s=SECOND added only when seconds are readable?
h=11 m=49 s=41
